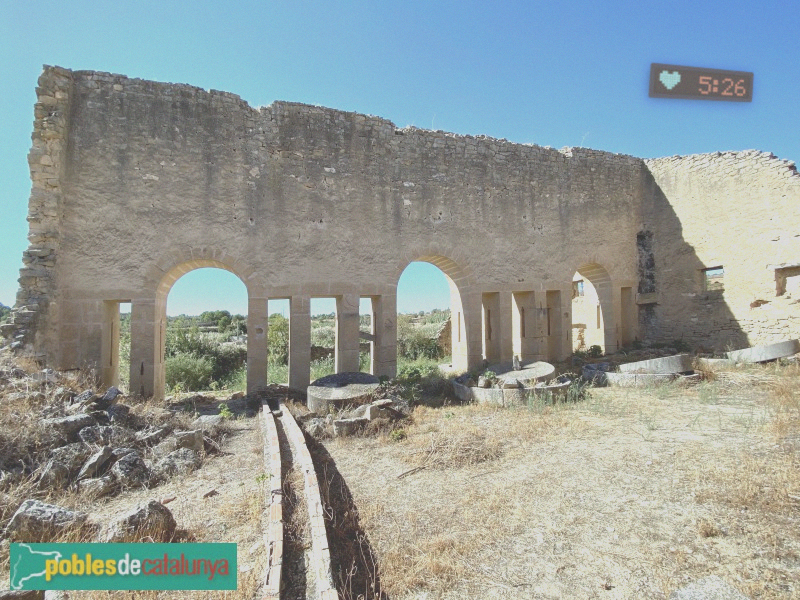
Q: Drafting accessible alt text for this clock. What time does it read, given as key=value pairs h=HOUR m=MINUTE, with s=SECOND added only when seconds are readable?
h=5 m=26
